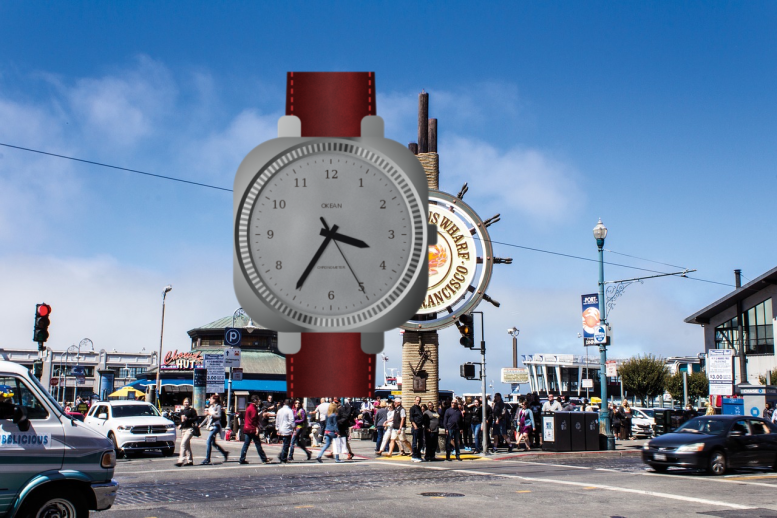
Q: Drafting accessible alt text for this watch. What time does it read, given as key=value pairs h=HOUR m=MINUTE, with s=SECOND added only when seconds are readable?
h=3 m=35 s=25
